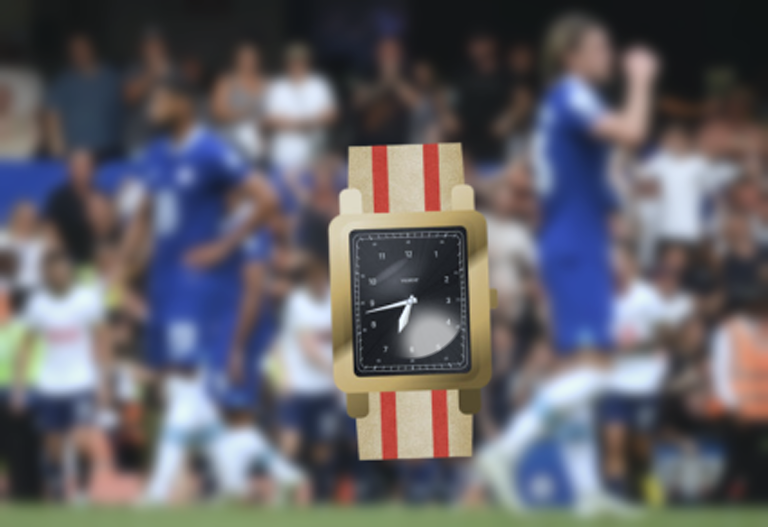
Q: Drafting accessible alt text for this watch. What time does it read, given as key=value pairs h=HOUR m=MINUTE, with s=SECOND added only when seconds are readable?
h=6 m=43
